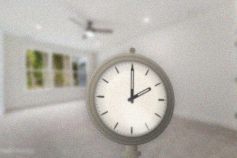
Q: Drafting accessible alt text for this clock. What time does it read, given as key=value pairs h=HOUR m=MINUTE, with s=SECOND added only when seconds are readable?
h=2 m=0
